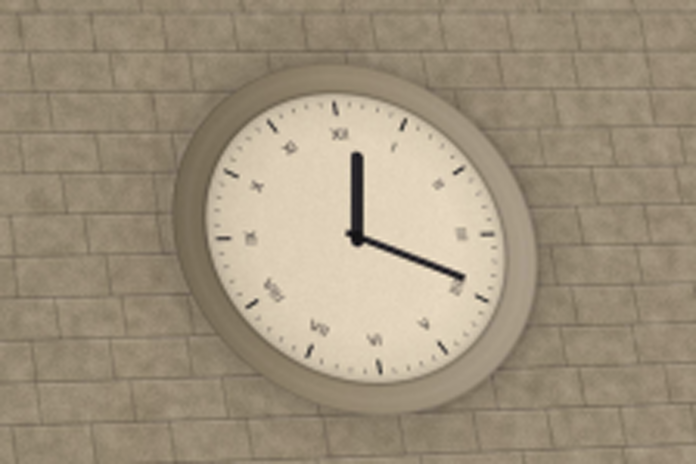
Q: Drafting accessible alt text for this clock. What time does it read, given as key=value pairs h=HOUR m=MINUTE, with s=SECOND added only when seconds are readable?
h=12 m=19
